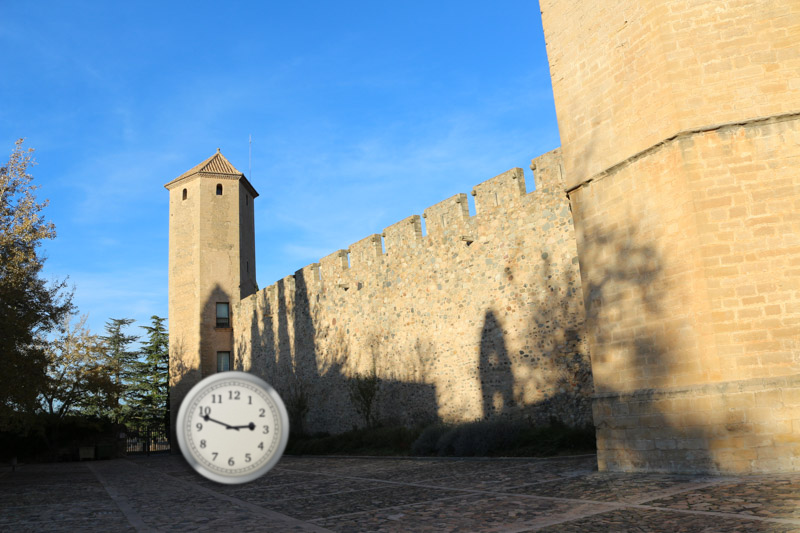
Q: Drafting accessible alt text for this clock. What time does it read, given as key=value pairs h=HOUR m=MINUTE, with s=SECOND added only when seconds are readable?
h=2 m=48
